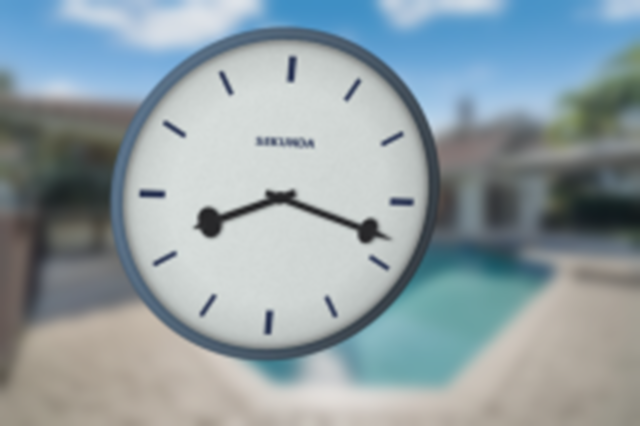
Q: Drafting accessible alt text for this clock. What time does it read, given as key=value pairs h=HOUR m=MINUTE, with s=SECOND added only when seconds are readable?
h=8 m=18
